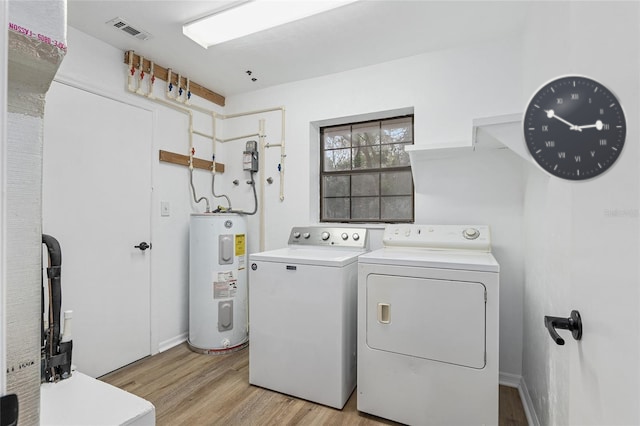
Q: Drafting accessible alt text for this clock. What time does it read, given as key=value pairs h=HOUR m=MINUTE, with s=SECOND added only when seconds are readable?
h=2 m=50
